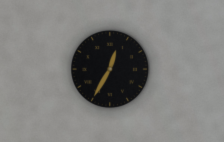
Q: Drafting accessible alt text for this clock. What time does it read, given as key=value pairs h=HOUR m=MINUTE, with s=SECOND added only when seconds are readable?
h=12 m=35
